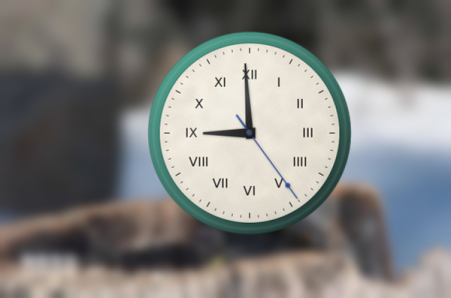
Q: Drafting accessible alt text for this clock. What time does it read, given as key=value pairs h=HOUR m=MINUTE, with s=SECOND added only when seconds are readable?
h=8 m=59 s=24
